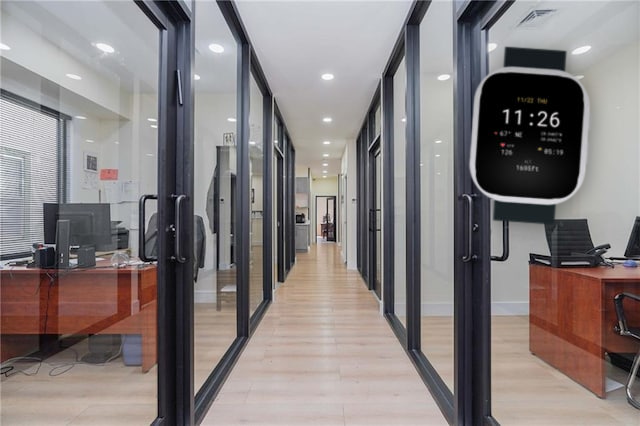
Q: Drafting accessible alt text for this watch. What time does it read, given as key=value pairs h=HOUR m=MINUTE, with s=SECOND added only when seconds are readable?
h=11 m=26
